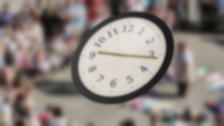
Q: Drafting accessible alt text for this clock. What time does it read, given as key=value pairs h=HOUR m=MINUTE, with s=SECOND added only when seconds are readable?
h=9 m=16
